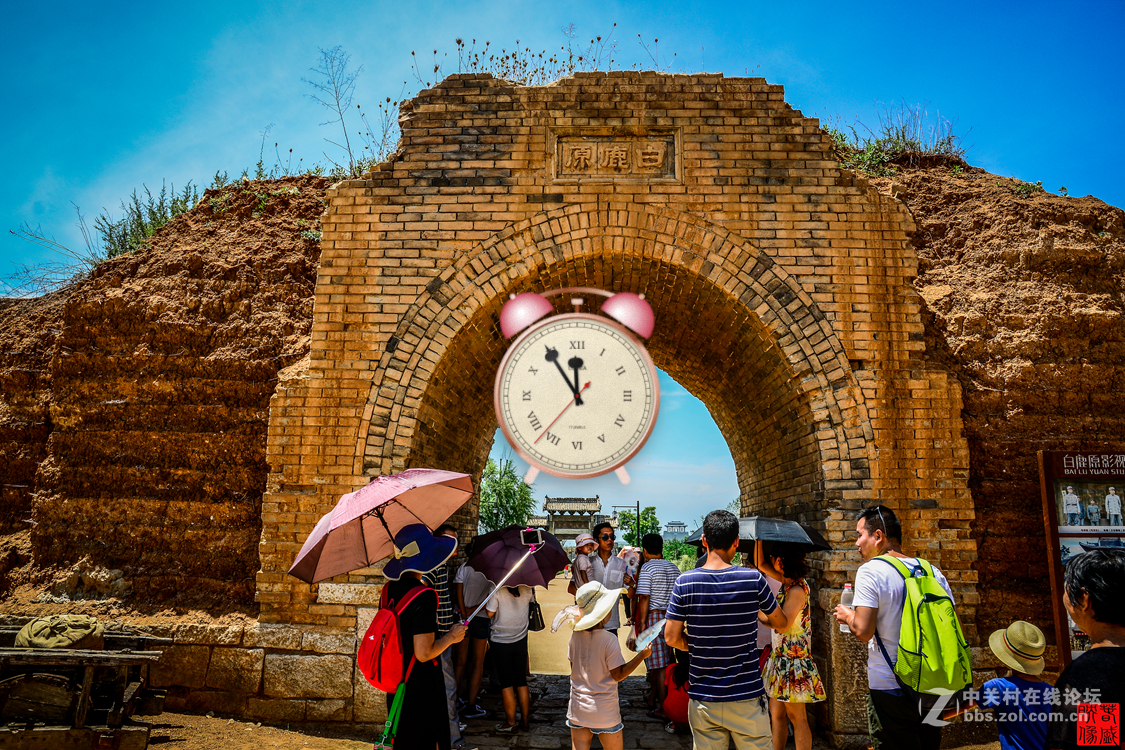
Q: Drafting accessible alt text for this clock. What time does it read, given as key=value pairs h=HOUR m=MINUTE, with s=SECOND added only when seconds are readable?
h=11 m=54 s=37
